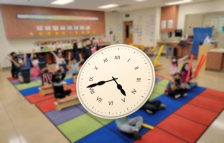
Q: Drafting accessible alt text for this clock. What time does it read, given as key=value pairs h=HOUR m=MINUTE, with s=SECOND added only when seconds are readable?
h=4 m=42
